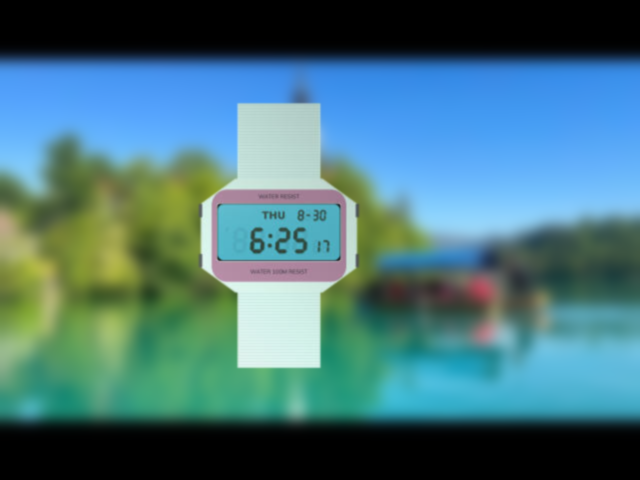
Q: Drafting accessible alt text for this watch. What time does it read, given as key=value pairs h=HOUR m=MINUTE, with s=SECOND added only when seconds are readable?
h=6 m=25 s=17
